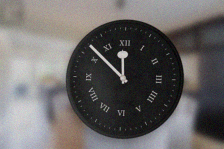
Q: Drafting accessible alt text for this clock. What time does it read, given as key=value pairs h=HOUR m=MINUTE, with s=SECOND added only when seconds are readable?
h=11 m=52
